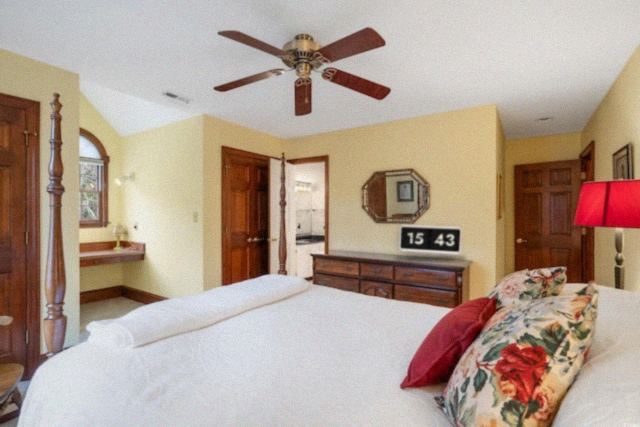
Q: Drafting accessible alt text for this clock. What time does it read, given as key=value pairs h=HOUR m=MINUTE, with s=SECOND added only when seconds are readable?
h=15 m=43
